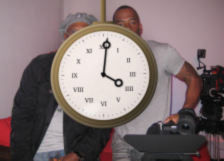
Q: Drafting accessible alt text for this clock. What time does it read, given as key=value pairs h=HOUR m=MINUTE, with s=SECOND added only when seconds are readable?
h=4 m=1
